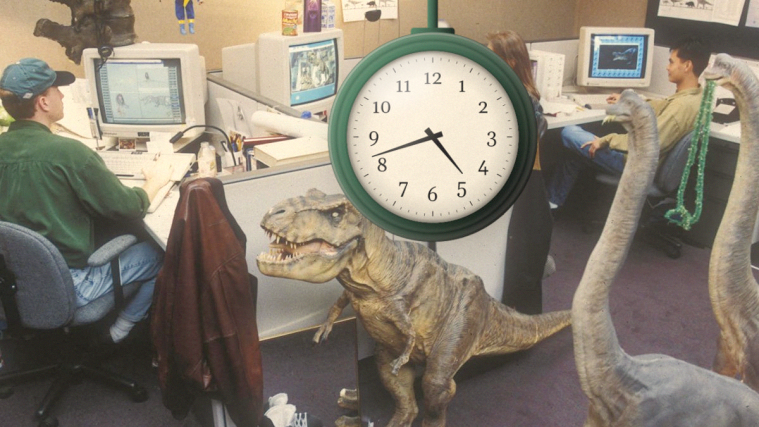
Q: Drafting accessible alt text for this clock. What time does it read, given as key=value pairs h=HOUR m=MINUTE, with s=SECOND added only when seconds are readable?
h=4 m=42
